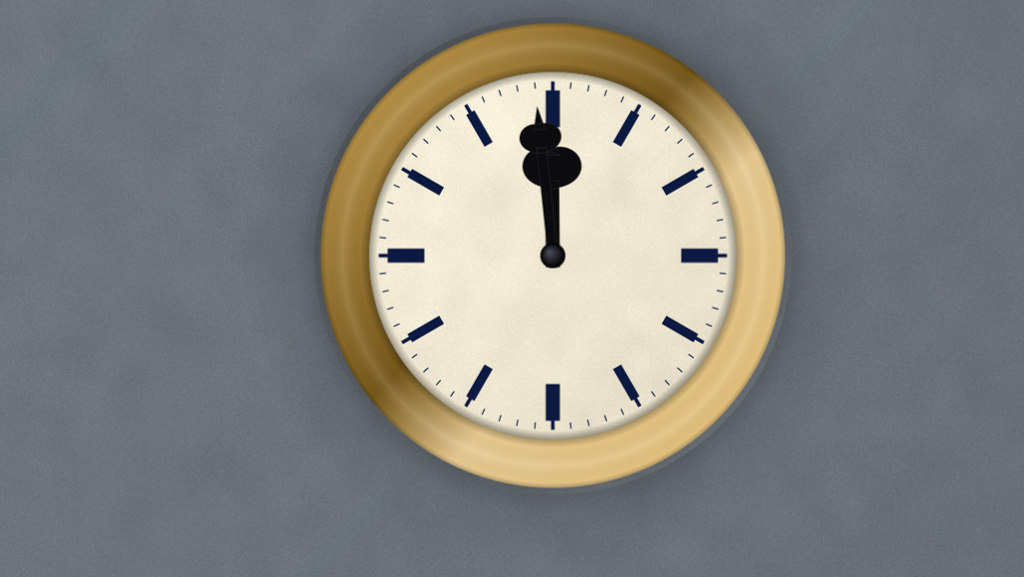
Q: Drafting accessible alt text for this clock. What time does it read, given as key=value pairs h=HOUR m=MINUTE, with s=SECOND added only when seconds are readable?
h=11 m=59
